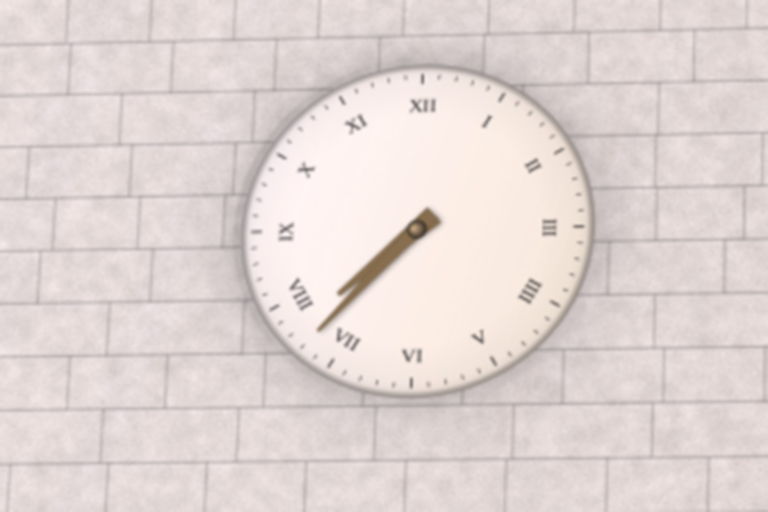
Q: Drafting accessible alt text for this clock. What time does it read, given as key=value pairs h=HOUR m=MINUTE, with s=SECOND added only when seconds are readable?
h=7 m=37
